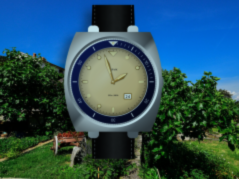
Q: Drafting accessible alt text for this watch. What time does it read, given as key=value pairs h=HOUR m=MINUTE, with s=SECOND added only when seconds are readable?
h=1 m=57
